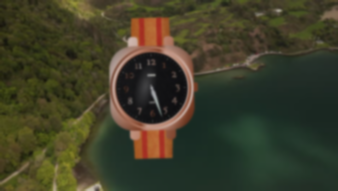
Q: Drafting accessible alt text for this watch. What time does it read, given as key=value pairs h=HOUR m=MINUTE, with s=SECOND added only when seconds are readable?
h=5 m=27
